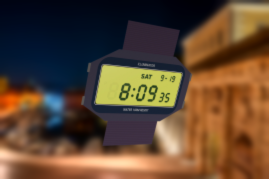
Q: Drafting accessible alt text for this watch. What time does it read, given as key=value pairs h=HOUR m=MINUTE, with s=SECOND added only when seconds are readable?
h=8 m=9 s=35
